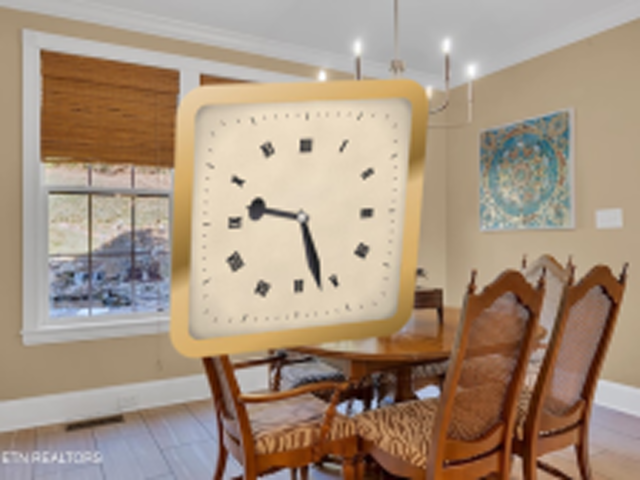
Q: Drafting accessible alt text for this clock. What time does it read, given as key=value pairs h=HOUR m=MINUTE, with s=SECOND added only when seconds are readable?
h=9 m=27
